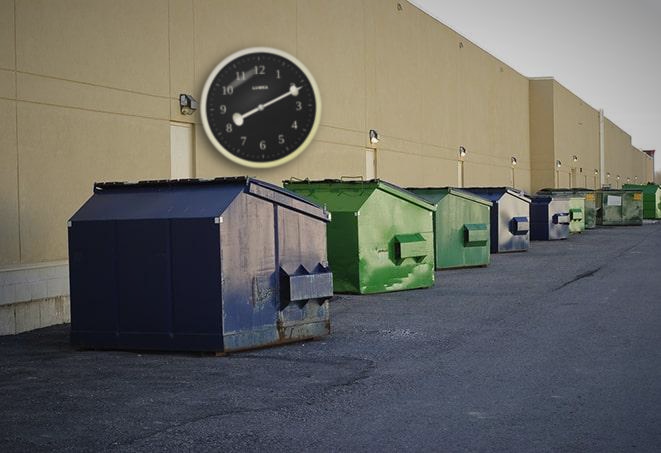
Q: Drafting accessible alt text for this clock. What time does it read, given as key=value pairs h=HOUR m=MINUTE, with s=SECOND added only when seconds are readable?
h=8 m=11
